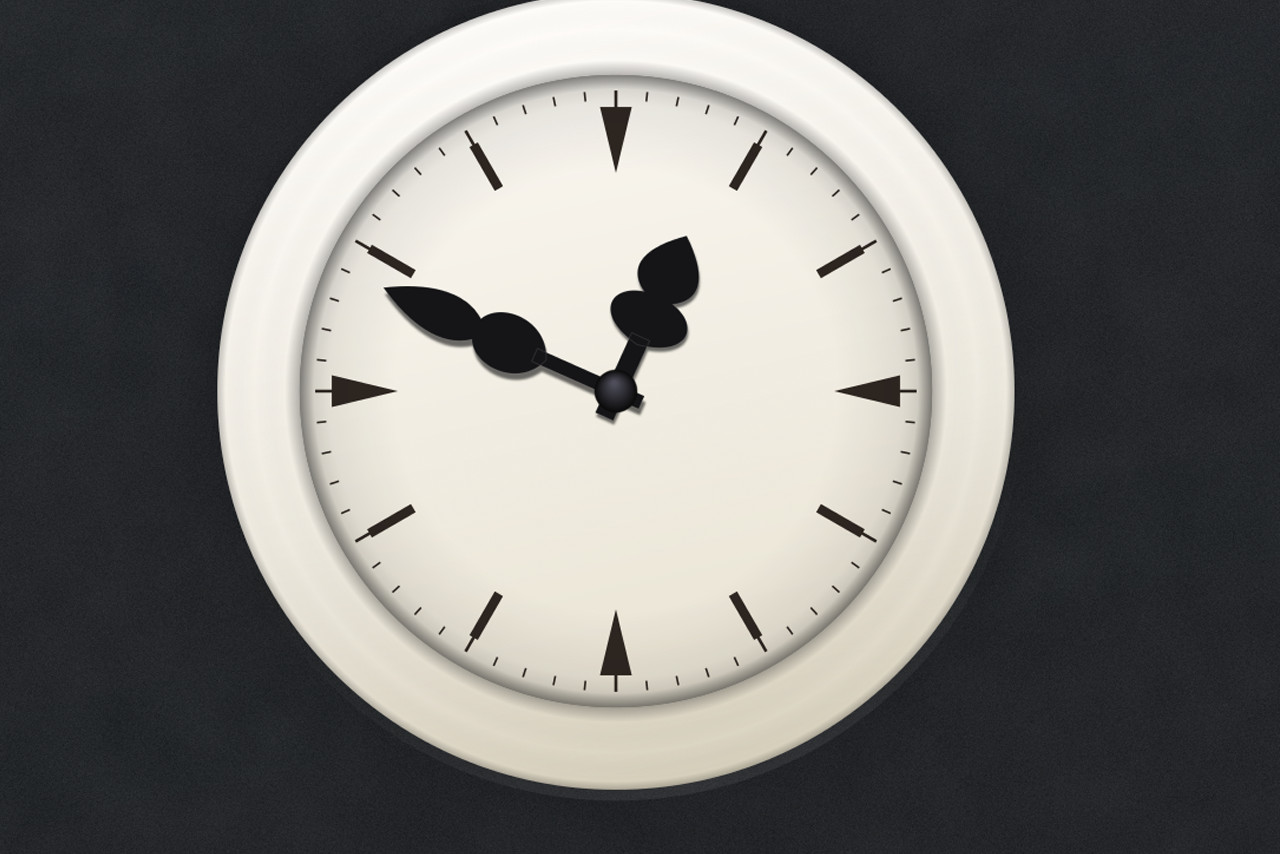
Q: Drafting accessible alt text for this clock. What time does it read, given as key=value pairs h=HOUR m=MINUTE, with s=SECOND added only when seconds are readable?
h=12 m=49
